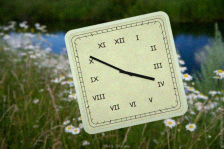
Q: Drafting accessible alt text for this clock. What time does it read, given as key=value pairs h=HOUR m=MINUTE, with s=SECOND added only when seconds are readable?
h=3 m=51
